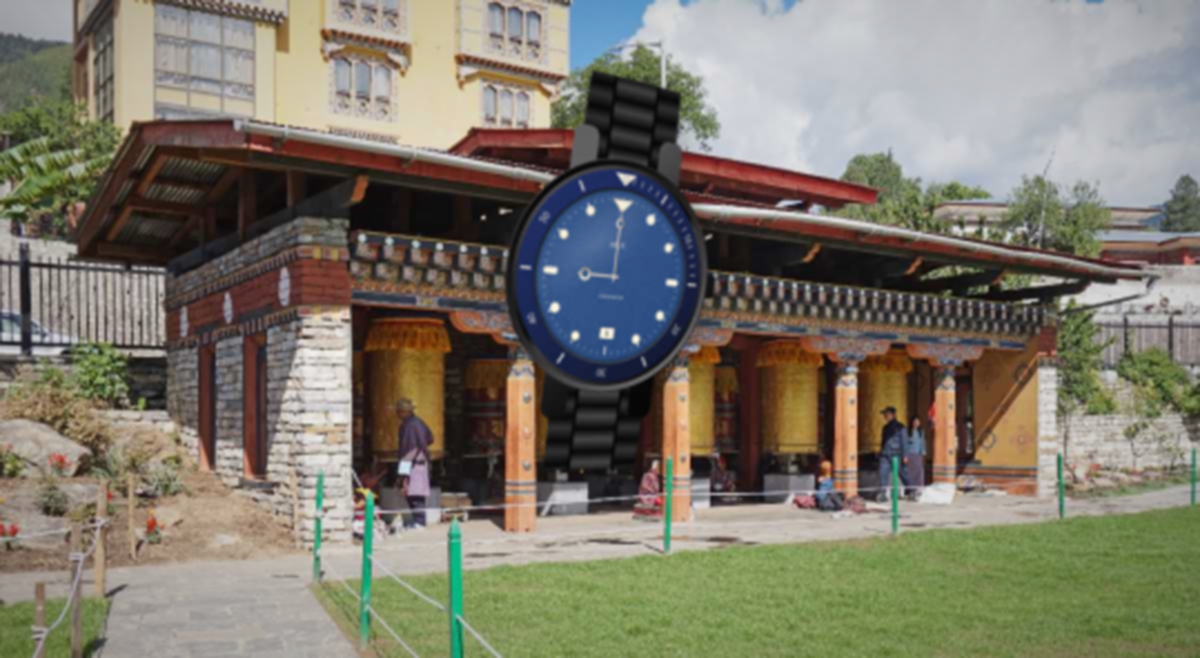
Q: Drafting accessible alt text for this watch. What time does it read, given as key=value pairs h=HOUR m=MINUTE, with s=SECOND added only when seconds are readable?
h=9 m=0
